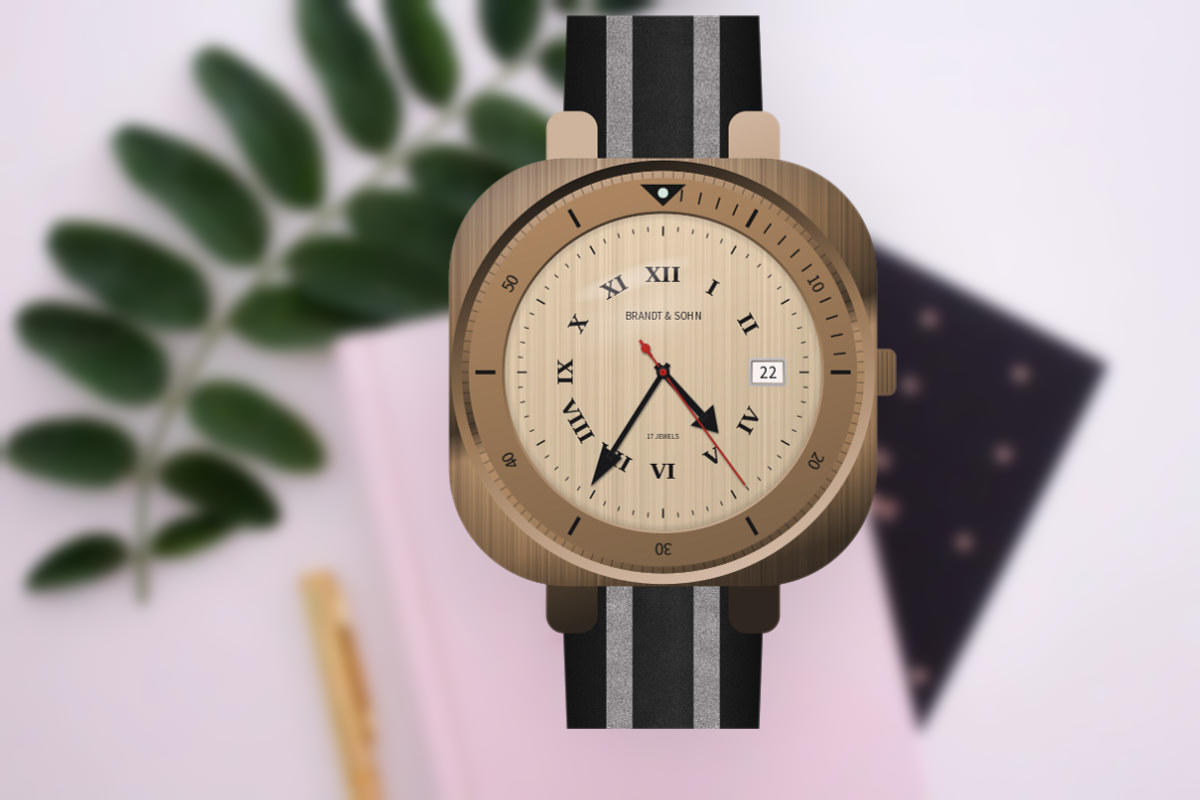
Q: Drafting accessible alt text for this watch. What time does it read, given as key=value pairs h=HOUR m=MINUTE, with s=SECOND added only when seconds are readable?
h=4 m=35 s=24
